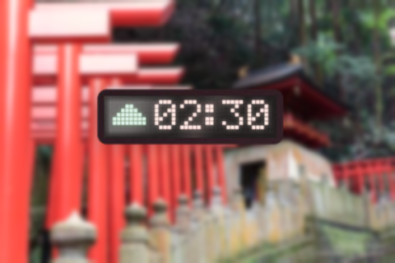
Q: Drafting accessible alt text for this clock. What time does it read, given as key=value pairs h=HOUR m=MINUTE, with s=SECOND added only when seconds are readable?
h=2 m=30
